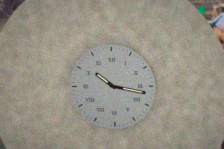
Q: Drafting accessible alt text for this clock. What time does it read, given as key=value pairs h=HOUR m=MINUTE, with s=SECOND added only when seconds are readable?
h=10 m=17
